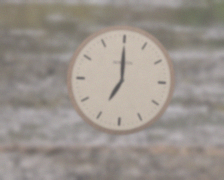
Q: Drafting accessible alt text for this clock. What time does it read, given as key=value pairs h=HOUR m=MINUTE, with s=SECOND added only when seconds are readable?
h=7 m=0
